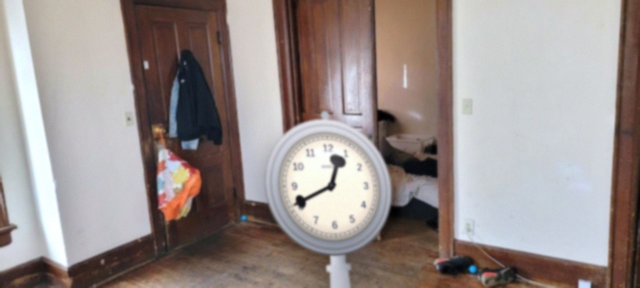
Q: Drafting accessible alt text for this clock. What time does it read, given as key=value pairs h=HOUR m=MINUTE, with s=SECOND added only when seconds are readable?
h=12 m=41
